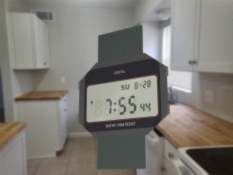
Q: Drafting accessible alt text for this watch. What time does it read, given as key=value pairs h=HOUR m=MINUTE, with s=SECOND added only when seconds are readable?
h=7 m=55
